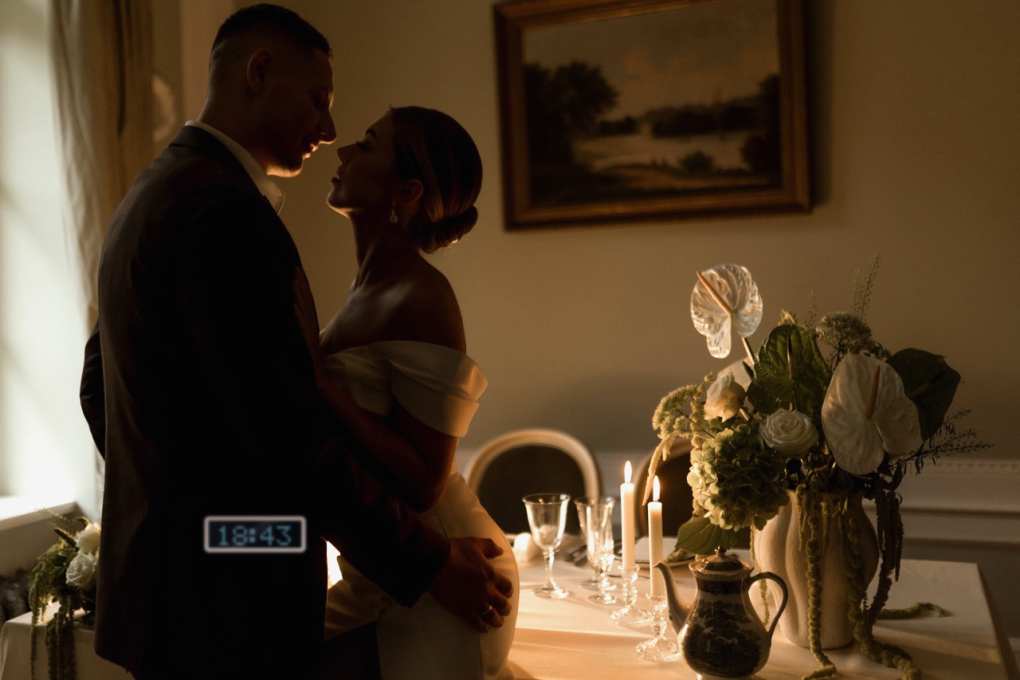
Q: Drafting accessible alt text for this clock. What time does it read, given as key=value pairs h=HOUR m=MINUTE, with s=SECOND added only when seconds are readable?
h=18 m=43
